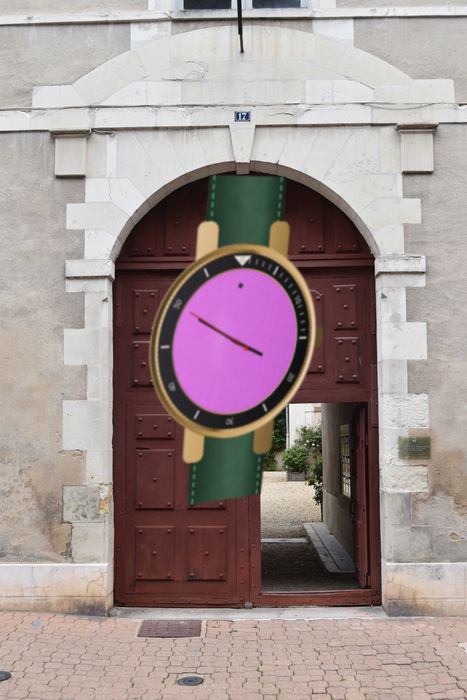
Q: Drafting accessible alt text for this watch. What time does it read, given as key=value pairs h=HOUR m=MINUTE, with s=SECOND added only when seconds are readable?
h=3 m=49 s=50
